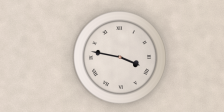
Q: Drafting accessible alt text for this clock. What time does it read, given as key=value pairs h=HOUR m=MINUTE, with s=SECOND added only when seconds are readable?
h=3 m=47
